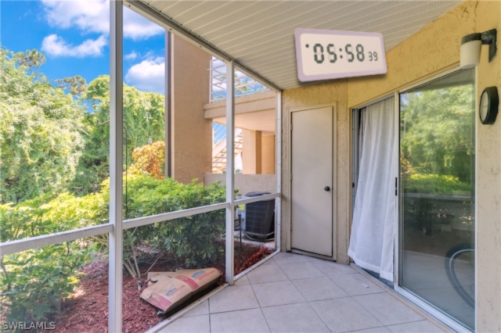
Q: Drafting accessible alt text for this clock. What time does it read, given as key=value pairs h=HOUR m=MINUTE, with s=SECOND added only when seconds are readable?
h=5 m=58 s=39
